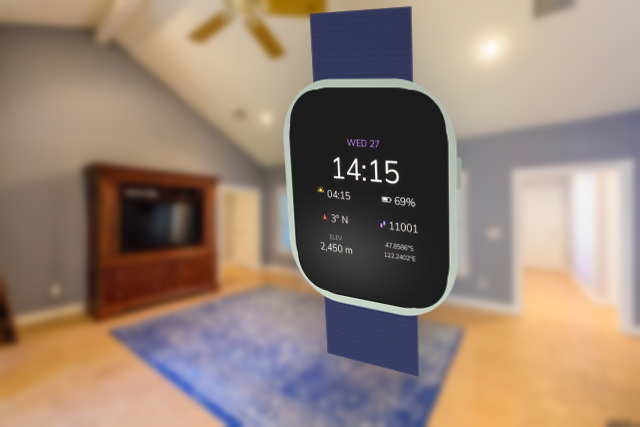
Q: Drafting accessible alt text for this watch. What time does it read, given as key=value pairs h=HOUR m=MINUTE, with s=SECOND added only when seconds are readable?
h=14 m=15
